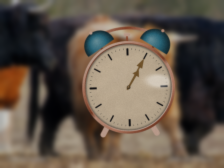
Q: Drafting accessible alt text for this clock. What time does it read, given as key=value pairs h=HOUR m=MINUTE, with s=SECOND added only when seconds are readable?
h=1 m=5
